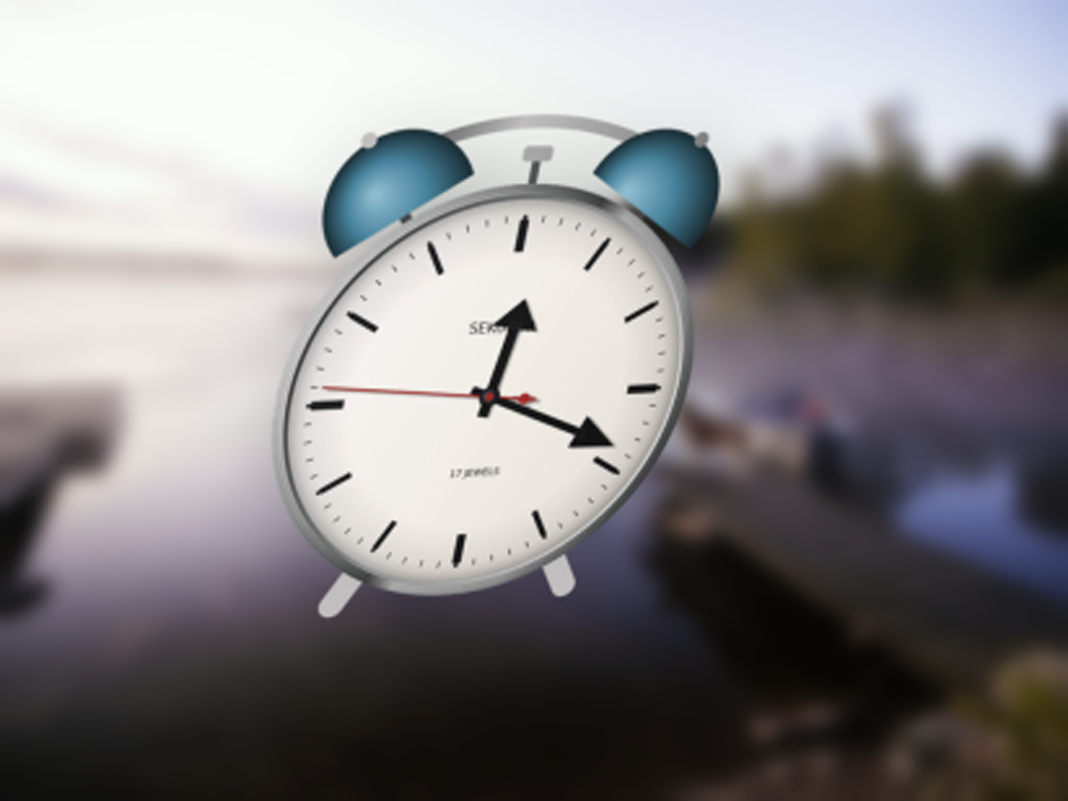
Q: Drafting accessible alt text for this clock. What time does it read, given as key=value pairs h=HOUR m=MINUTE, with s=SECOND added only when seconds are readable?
h=12 m=18 s=46
